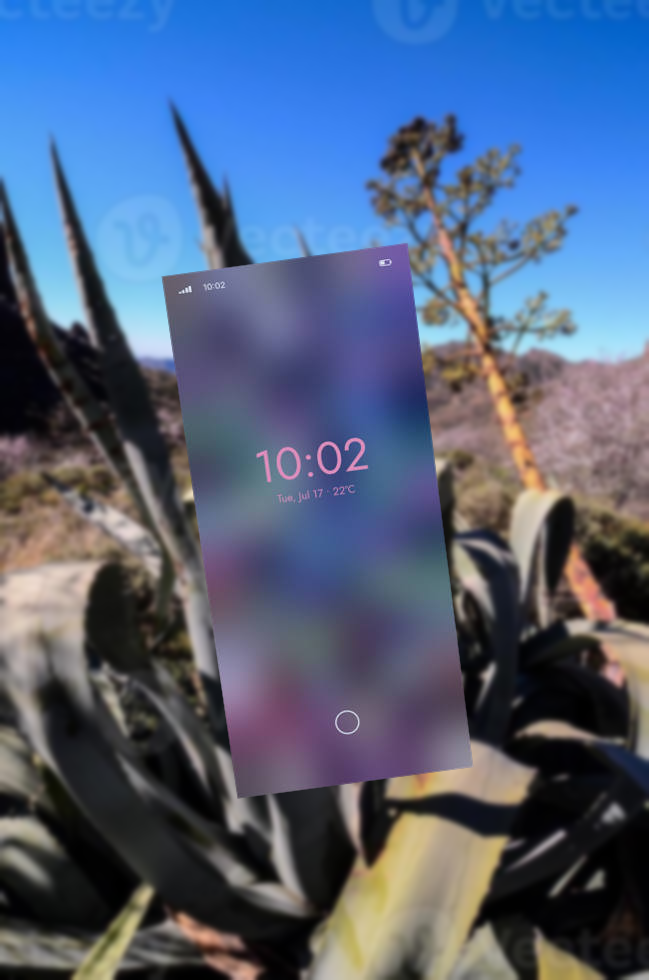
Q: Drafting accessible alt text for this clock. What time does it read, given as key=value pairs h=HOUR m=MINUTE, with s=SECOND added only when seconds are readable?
h=10 m=2
